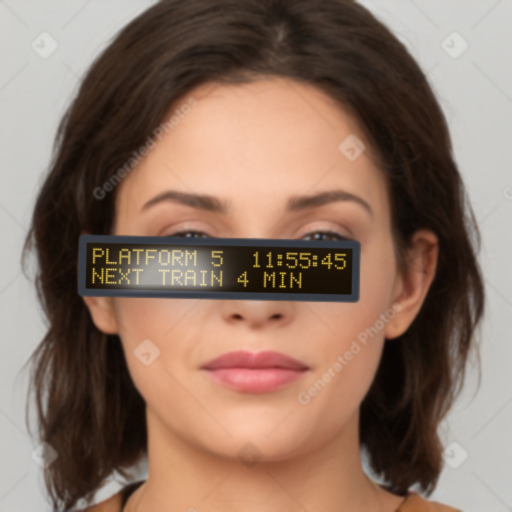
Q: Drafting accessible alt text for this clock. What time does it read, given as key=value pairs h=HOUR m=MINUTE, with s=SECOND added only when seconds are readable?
h=11 m=55 s=45
